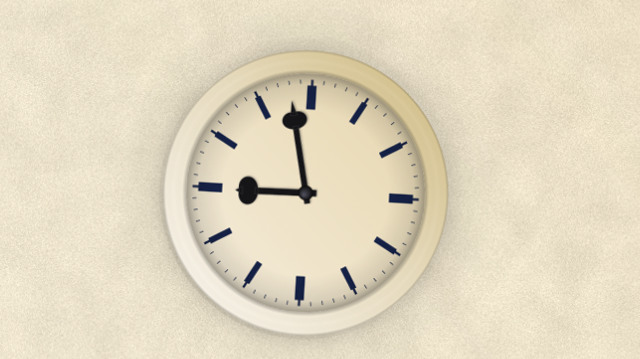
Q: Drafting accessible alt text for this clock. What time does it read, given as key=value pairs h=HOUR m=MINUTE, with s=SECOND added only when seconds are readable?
h=8 m=58
